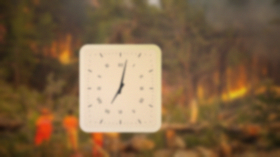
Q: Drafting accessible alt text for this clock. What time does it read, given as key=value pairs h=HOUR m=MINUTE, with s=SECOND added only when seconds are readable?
h=7 m=2
